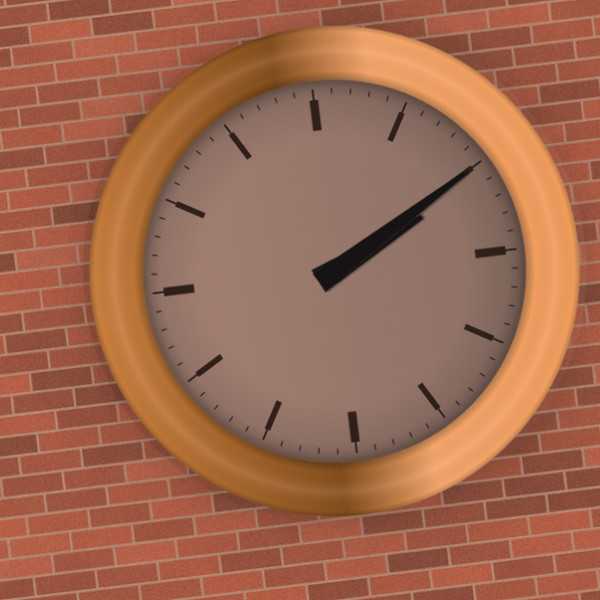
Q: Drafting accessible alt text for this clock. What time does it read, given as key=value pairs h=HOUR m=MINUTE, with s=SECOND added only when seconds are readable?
h=2 m=10
